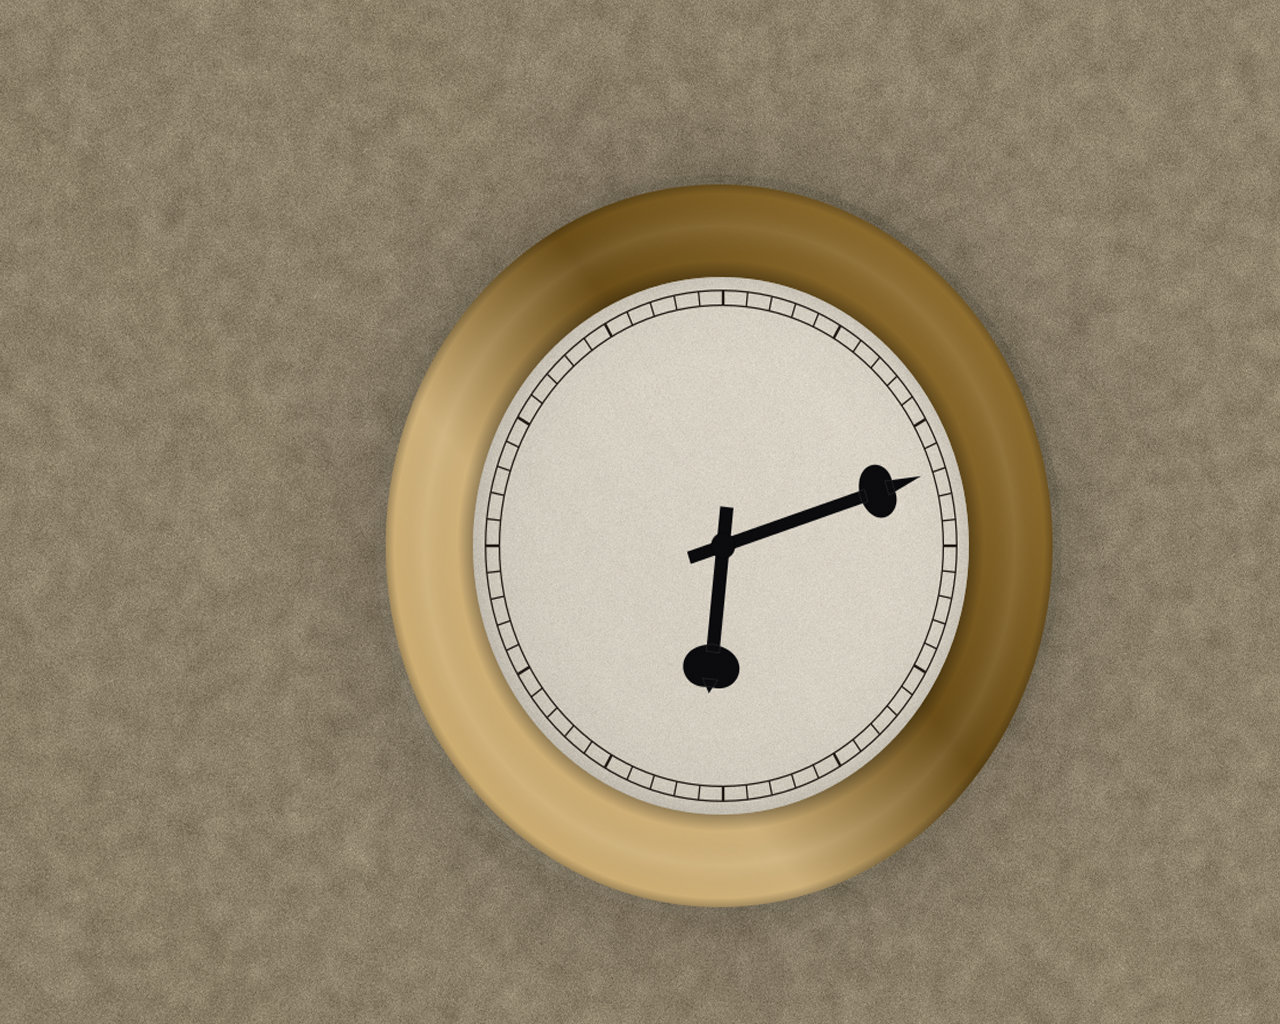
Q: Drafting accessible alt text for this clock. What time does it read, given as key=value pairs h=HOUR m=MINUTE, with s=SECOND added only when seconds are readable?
h=6 m=12
